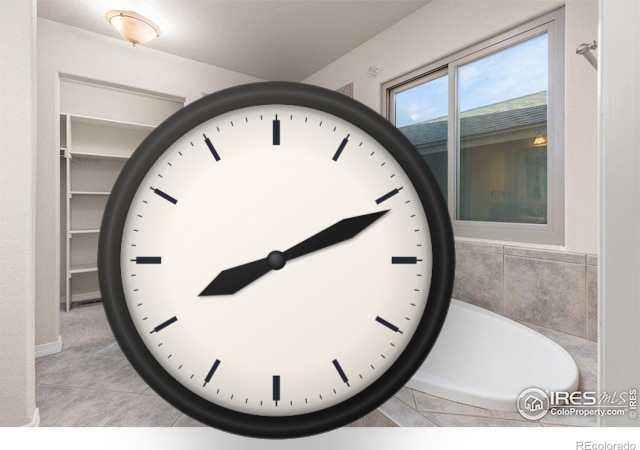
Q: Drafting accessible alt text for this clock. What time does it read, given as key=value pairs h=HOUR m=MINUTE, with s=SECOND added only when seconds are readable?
h=8 m=11
